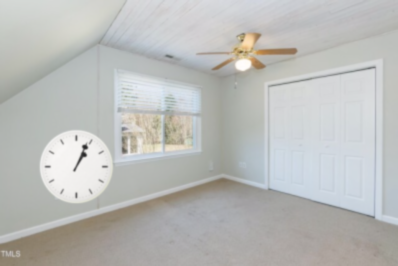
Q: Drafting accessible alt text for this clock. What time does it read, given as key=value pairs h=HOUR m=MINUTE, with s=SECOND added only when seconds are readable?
h=1 m=4
